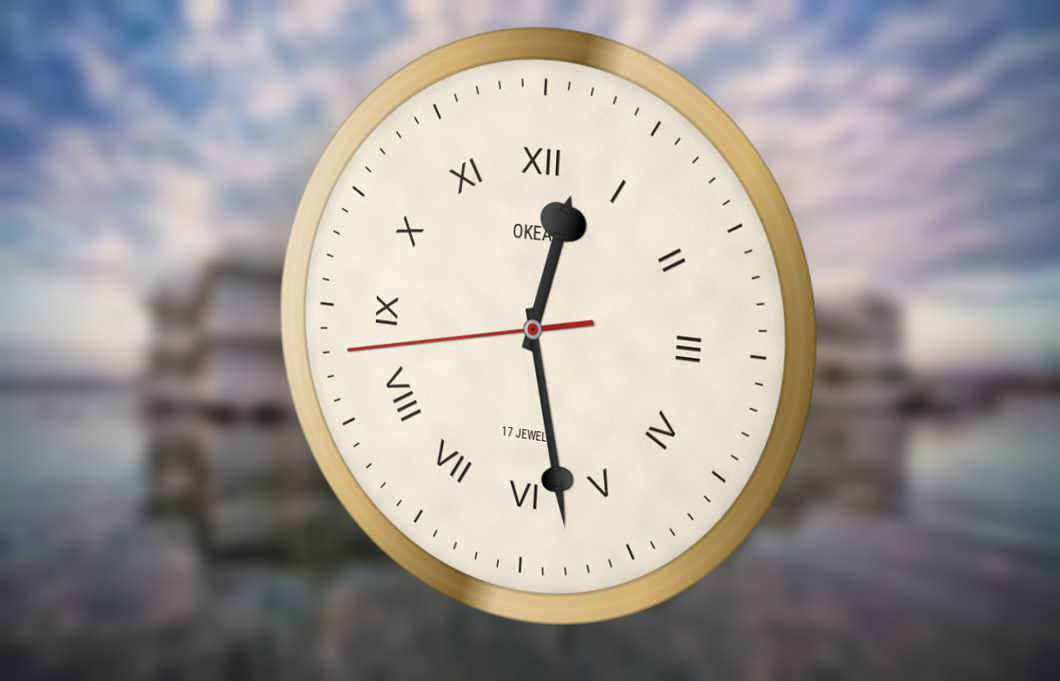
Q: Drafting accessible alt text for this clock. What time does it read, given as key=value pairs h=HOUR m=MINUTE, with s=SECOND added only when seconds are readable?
h=12 m=27 s=43
